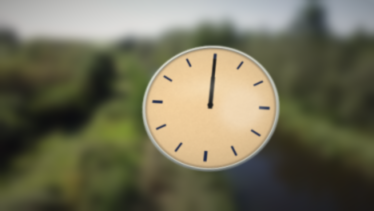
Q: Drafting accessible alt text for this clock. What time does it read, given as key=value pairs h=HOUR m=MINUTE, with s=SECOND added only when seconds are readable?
h=12 m=0
